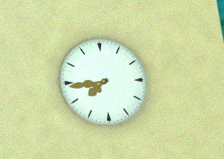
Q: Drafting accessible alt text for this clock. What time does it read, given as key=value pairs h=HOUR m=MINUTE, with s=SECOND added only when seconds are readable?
h=7 m=44
